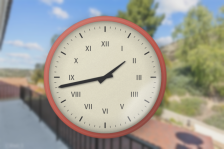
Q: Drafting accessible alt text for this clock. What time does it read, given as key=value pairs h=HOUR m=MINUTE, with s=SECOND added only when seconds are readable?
h=1 m=43
